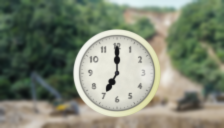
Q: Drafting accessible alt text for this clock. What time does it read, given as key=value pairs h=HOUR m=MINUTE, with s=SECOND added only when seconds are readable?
h=7 m=0
